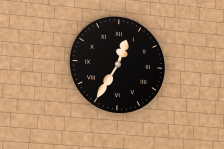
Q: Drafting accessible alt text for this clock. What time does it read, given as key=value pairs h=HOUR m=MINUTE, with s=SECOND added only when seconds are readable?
h=12 m=35
